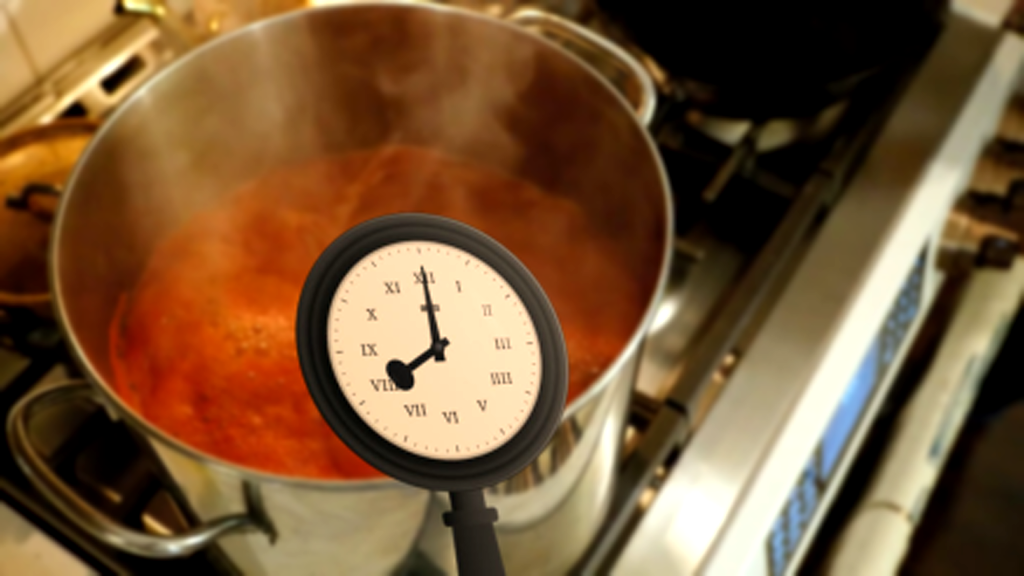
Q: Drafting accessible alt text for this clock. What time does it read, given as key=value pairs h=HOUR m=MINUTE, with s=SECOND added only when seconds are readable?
h=8 m=0
